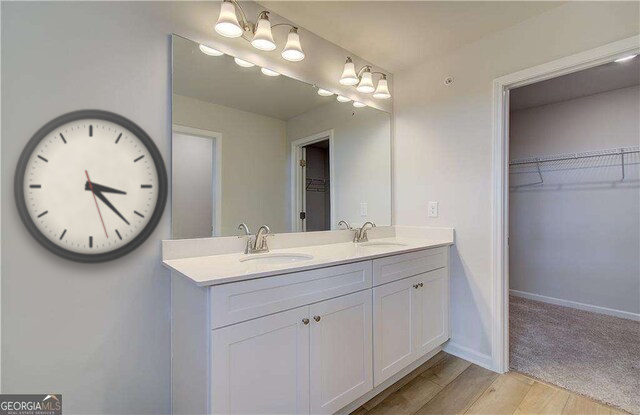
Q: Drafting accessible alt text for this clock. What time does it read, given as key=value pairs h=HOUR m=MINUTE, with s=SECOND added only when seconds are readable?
h=3 m=22 s=27
